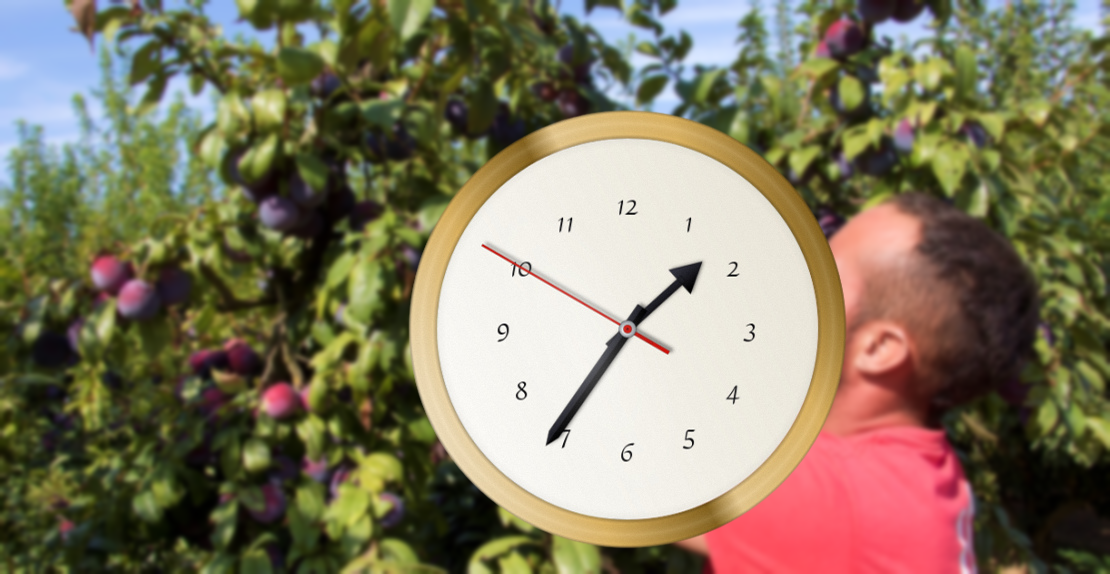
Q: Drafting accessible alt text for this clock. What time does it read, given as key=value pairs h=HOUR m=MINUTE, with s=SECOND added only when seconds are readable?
h=1 m=35 s=50
